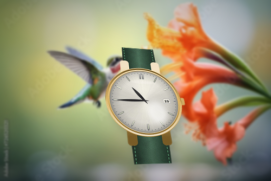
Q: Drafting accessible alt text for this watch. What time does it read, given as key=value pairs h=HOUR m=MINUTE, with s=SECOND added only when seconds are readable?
h=10 m=45
